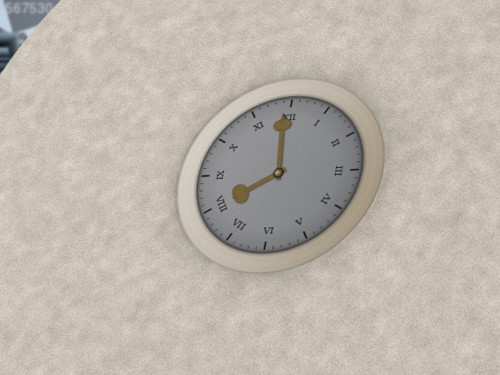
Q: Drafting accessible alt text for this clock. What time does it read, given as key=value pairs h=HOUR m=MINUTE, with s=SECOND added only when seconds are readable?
h=7 m=59
